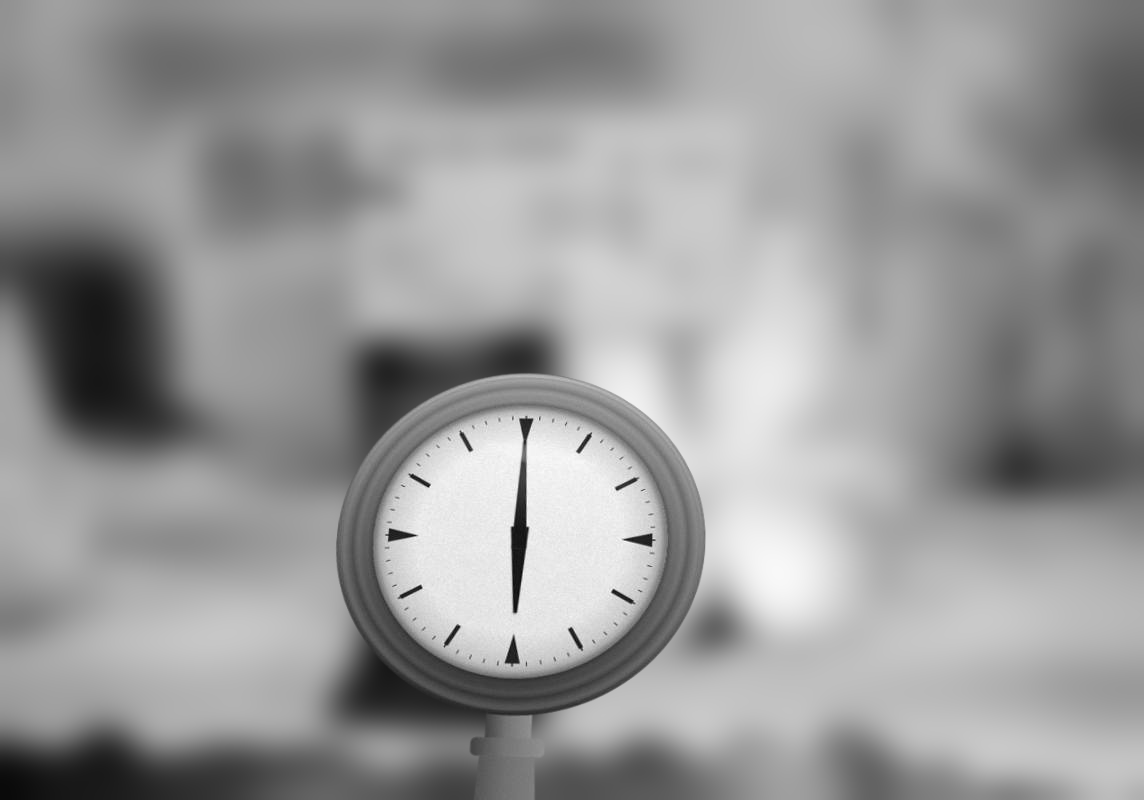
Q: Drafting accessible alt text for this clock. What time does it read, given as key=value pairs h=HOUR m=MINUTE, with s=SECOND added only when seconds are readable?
h=6 m=0
